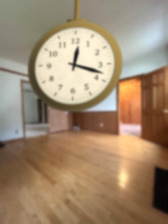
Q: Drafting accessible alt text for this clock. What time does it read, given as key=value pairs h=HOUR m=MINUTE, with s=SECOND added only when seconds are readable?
h=12 m=18
